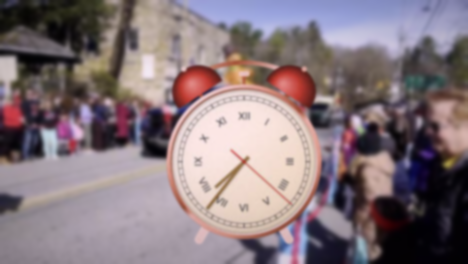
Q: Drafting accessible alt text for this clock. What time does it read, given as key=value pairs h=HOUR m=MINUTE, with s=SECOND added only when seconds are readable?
h=7 m=36 s=22
